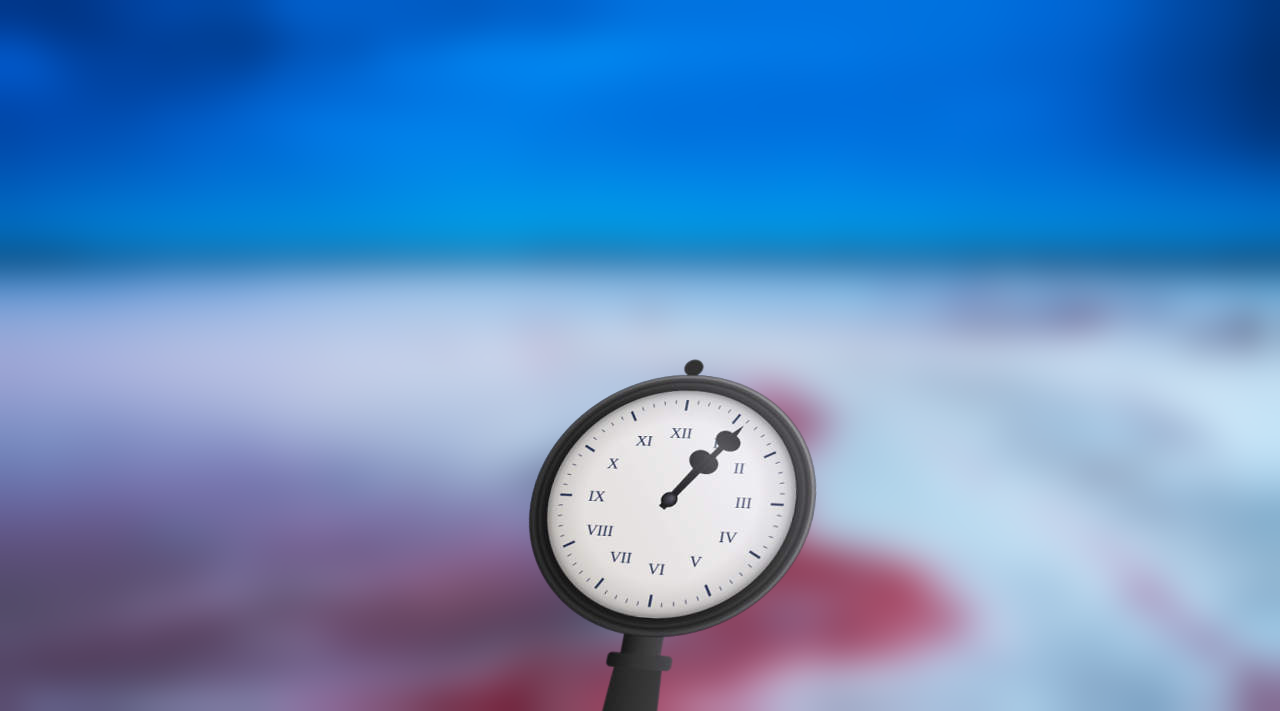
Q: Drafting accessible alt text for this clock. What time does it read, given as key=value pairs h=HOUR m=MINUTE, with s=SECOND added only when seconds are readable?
h=1 m=6
